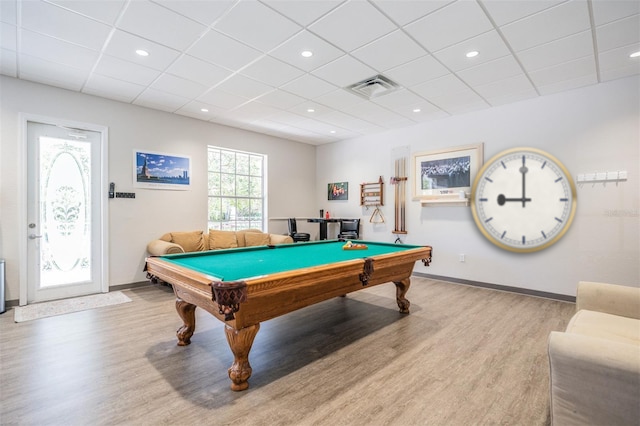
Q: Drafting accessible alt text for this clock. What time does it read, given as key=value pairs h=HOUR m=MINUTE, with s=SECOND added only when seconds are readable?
h=9 m=0
